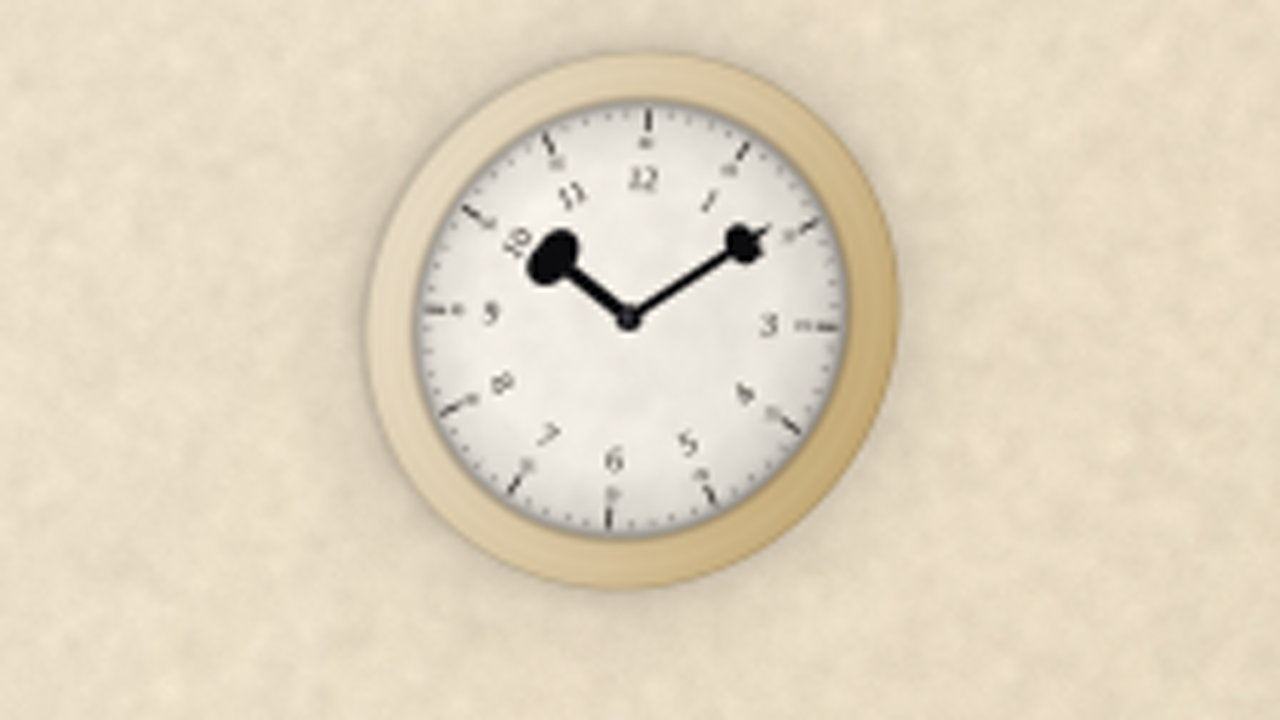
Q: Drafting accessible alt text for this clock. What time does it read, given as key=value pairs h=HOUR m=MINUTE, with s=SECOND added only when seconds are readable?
h=10 m=9
